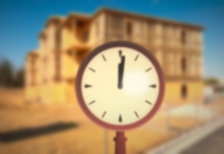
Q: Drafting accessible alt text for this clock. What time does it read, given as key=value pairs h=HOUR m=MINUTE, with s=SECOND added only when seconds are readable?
h=12 m=1
